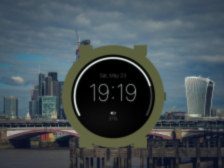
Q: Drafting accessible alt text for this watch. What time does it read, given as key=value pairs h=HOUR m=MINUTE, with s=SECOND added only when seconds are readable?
h=19 m=19
